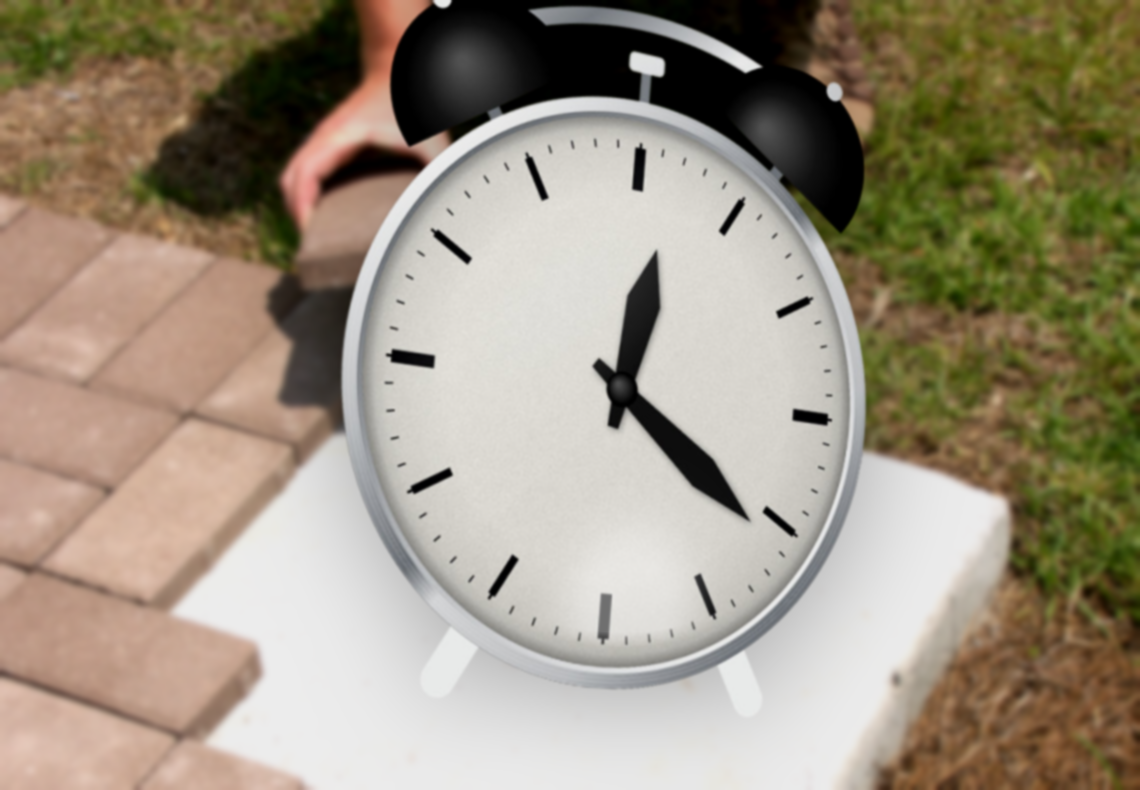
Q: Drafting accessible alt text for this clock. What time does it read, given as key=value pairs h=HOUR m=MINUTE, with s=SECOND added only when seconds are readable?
h=12 m=21
